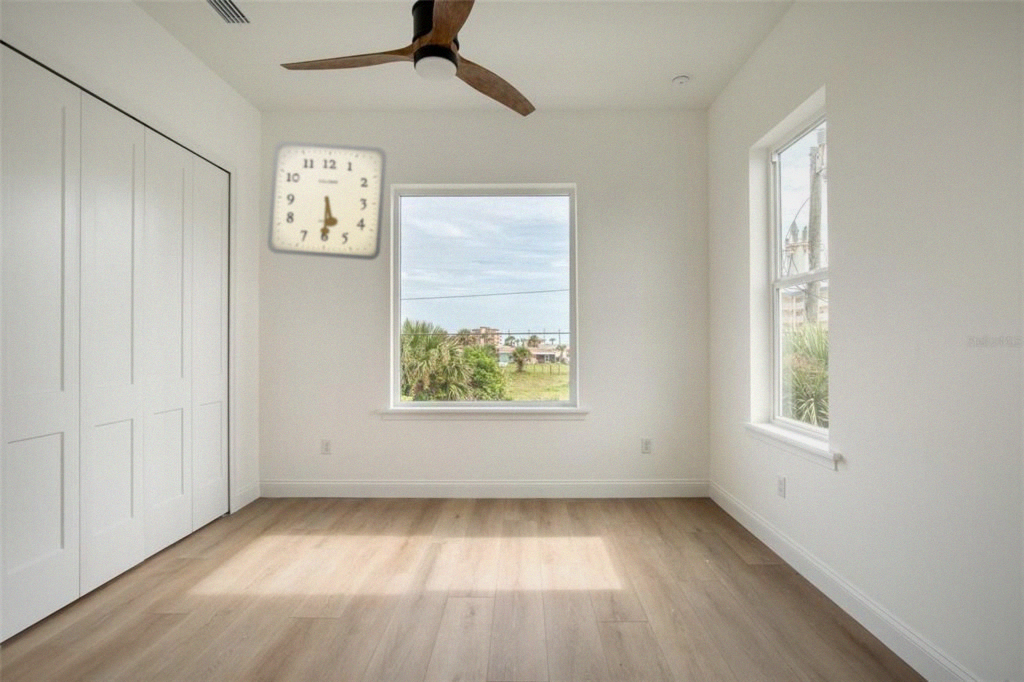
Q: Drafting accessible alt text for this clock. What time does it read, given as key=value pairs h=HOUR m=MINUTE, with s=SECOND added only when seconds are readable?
h=5 m=30
